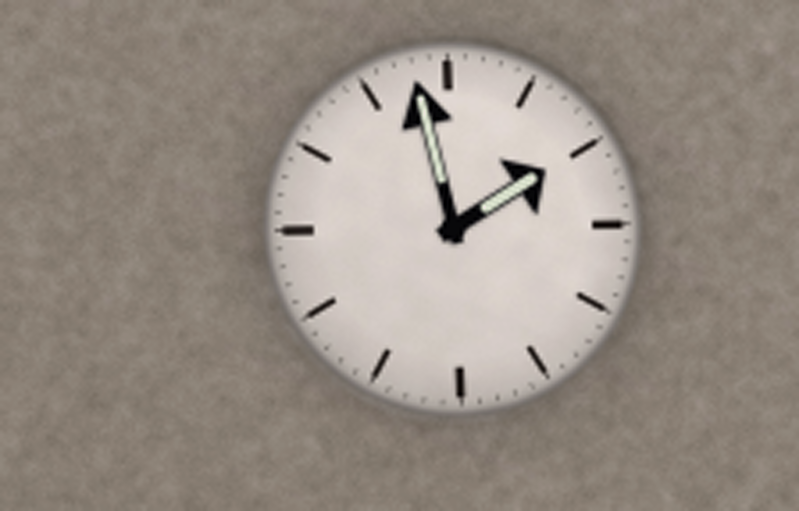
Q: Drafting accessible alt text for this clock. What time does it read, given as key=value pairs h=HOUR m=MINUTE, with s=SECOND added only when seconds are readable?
h=1 m=58
